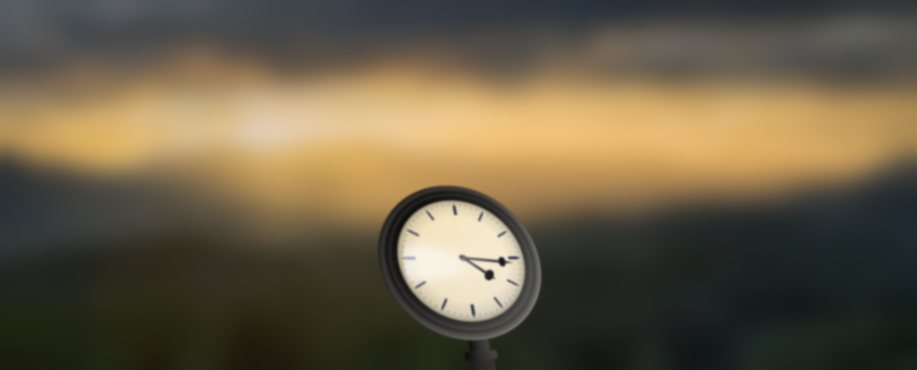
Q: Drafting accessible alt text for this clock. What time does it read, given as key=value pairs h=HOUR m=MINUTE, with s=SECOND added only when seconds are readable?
h=4 m=16
